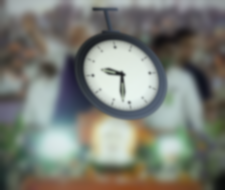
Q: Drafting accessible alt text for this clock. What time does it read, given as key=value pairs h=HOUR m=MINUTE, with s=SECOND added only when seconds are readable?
h=9 m=32
